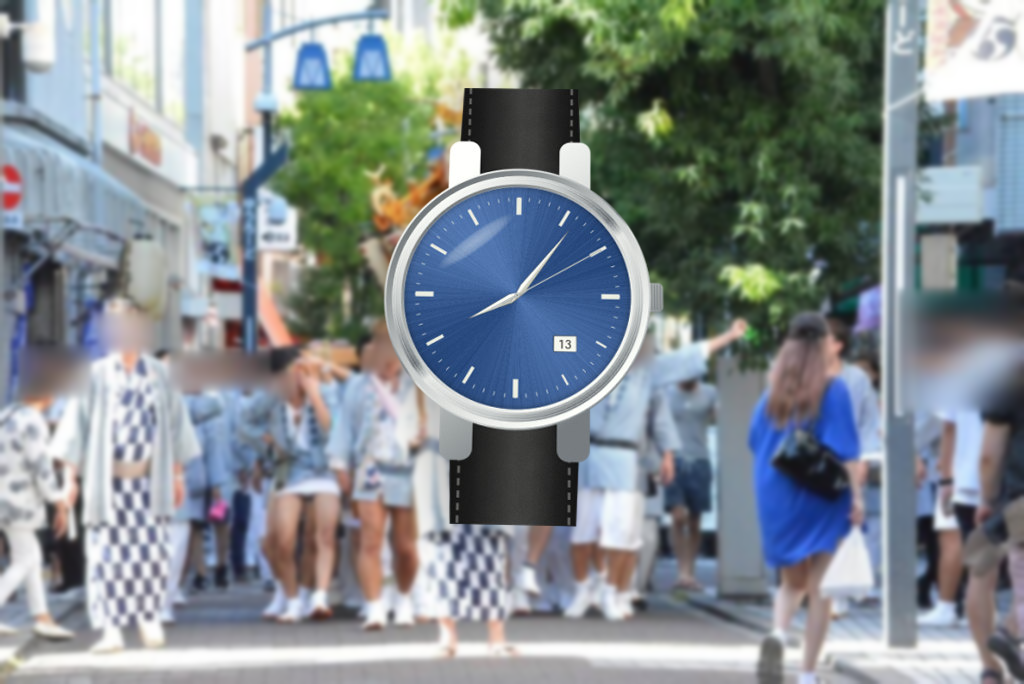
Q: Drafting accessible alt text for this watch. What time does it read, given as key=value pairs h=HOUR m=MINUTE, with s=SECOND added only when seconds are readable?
h=8 m=6 s=10
